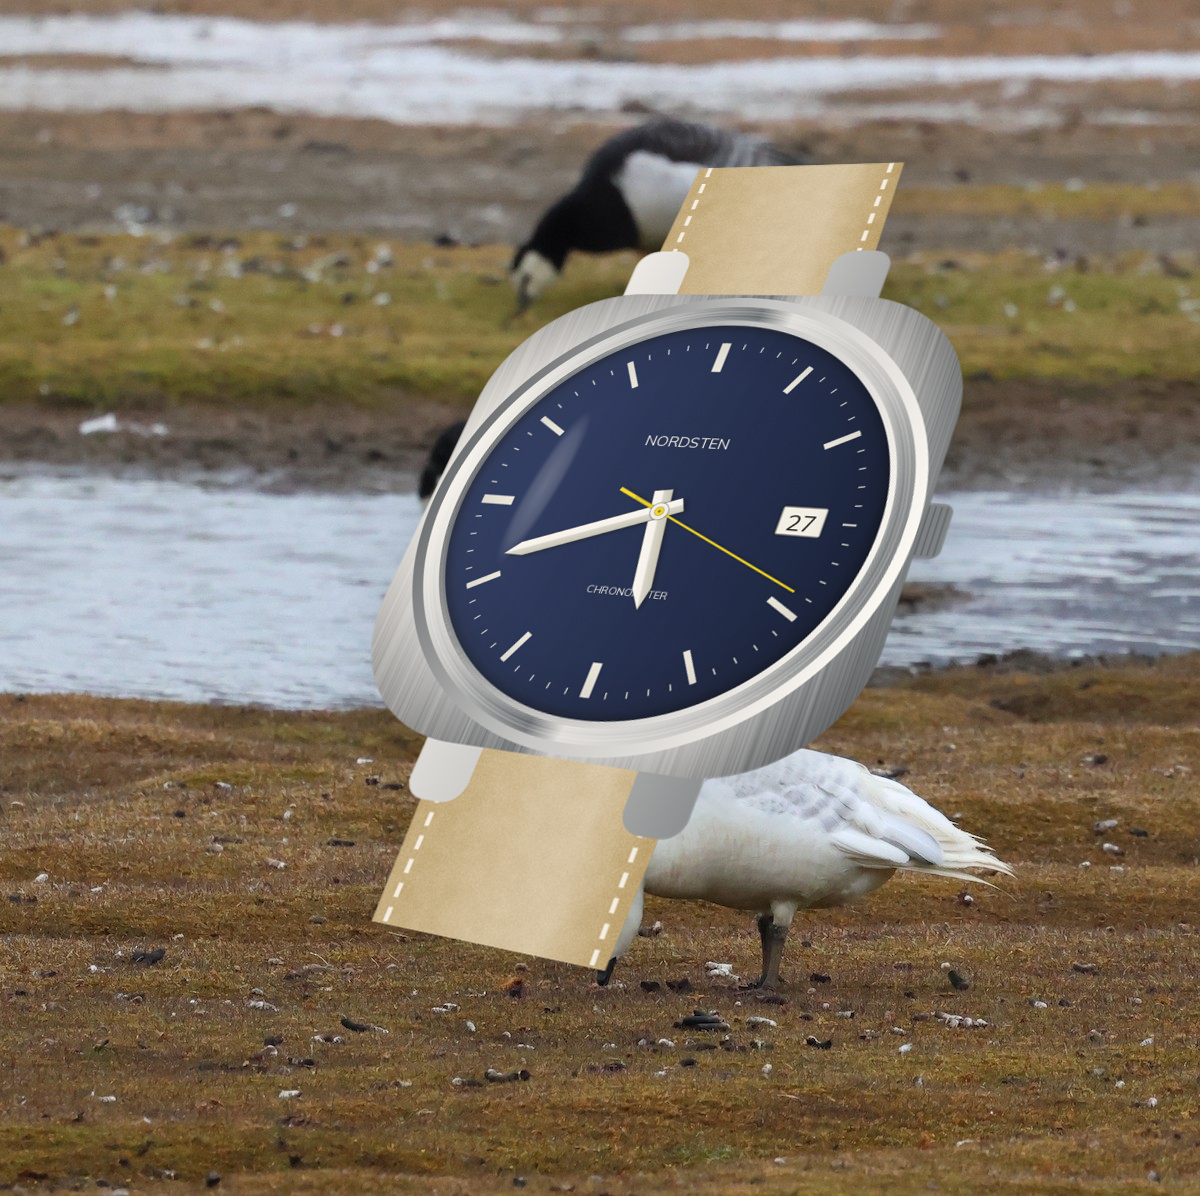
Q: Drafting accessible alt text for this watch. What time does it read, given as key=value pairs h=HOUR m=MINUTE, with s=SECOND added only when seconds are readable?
h=5 m=41 s=19
